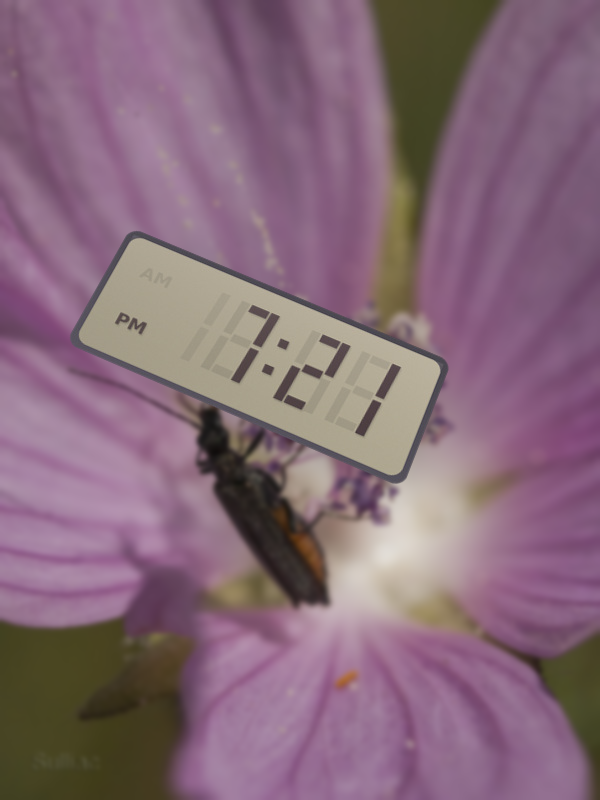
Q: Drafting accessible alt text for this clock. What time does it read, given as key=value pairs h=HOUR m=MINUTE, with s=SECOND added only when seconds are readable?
h=7 m=21
